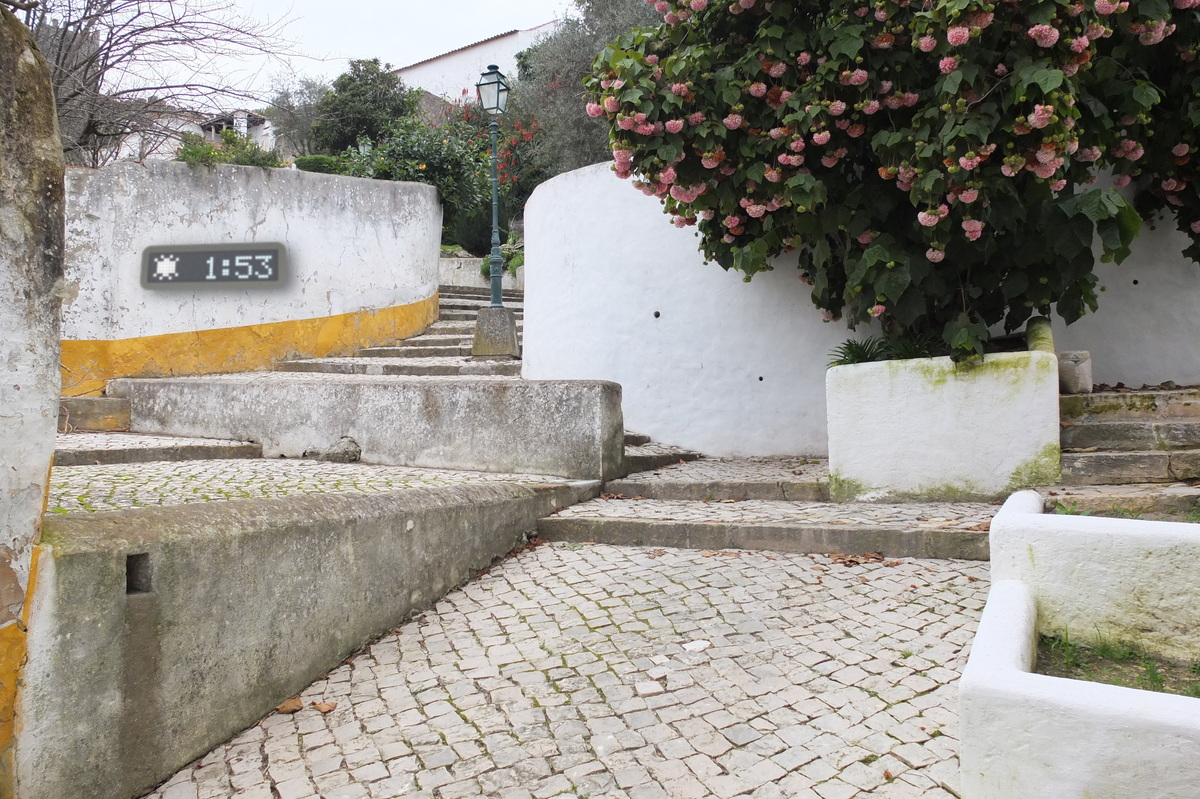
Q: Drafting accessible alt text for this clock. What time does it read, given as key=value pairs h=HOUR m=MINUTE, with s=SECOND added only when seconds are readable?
h=1 m=53
